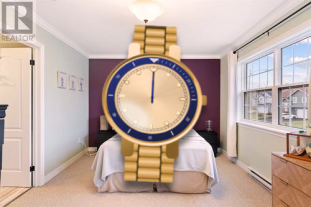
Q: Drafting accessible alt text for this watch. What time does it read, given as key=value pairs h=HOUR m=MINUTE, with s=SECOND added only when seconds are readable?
h=12 m=0
